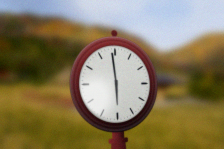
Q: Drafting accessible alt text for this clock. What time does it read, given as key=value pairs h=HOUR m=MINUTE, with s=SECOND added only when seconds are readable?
h=5 m=59
